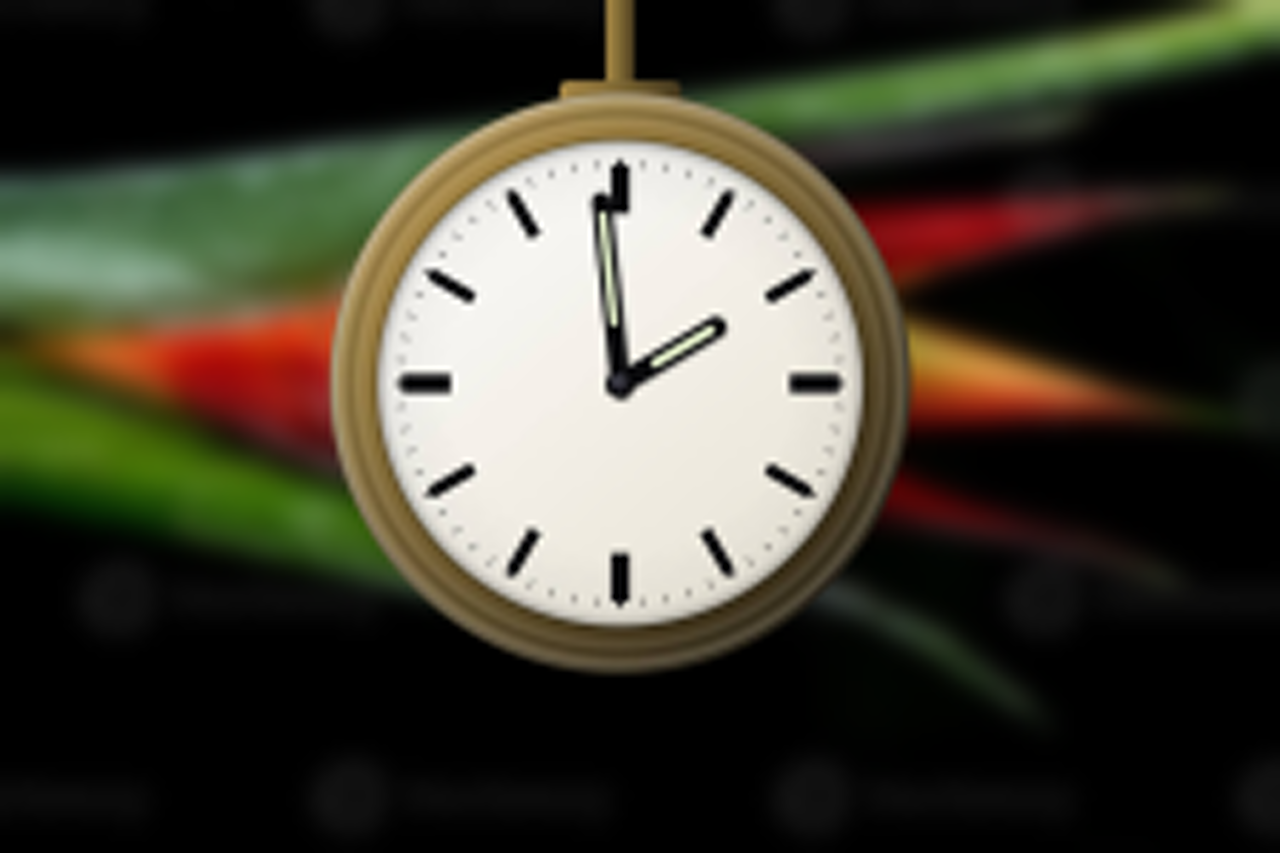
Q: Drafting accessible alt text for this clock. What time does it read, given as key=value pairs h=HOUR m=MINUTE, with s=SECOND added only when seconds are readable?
h=1 m=59
